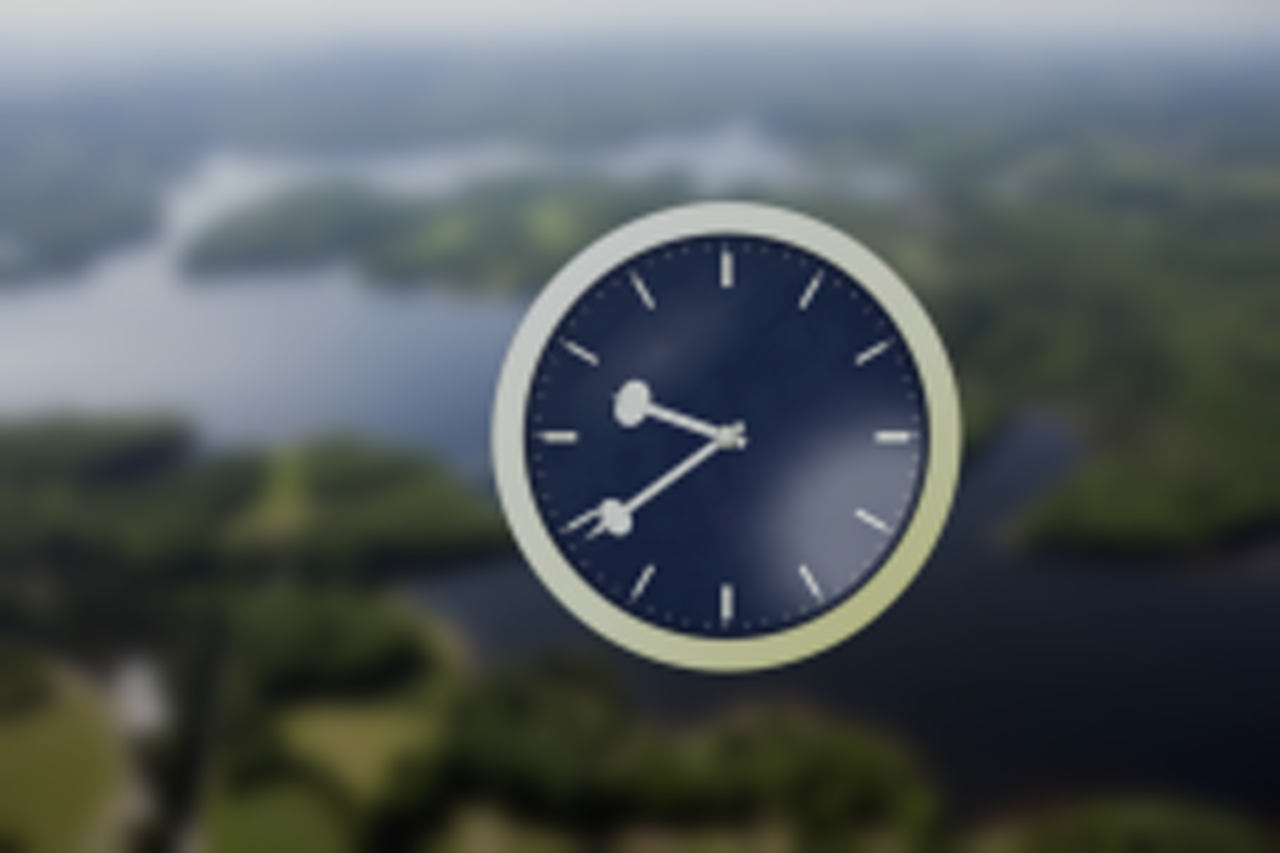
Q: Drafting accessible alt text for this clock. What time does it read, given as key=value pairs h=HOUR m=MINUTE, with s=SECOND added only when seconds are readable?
h=9 m=39
